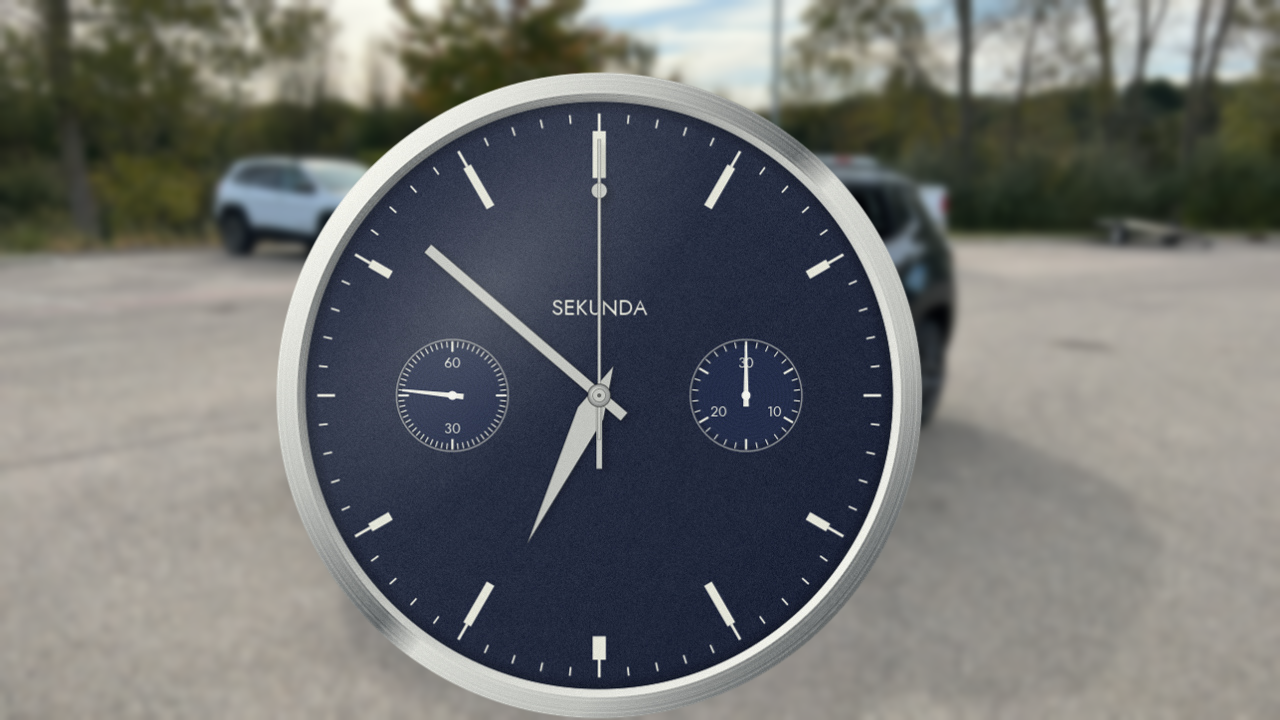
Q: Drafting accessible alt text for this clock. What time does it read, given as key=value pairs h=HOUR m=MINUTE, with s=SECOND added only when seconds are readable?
h=6 m=51 s=46
